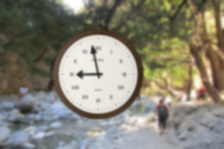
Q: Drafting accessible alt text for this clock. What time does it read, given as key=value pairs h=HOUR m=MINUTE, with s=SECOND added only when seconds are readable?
h=8 m=58
